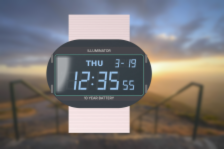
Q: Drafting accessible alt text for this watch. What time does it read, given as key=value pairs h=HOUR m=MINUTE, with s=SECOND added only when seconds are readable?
h=12 m=35 s=55
